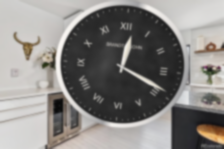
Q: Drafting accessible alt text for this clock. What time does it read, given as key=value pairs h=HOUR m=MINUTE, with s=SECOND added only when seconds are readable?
h=12 m=19
